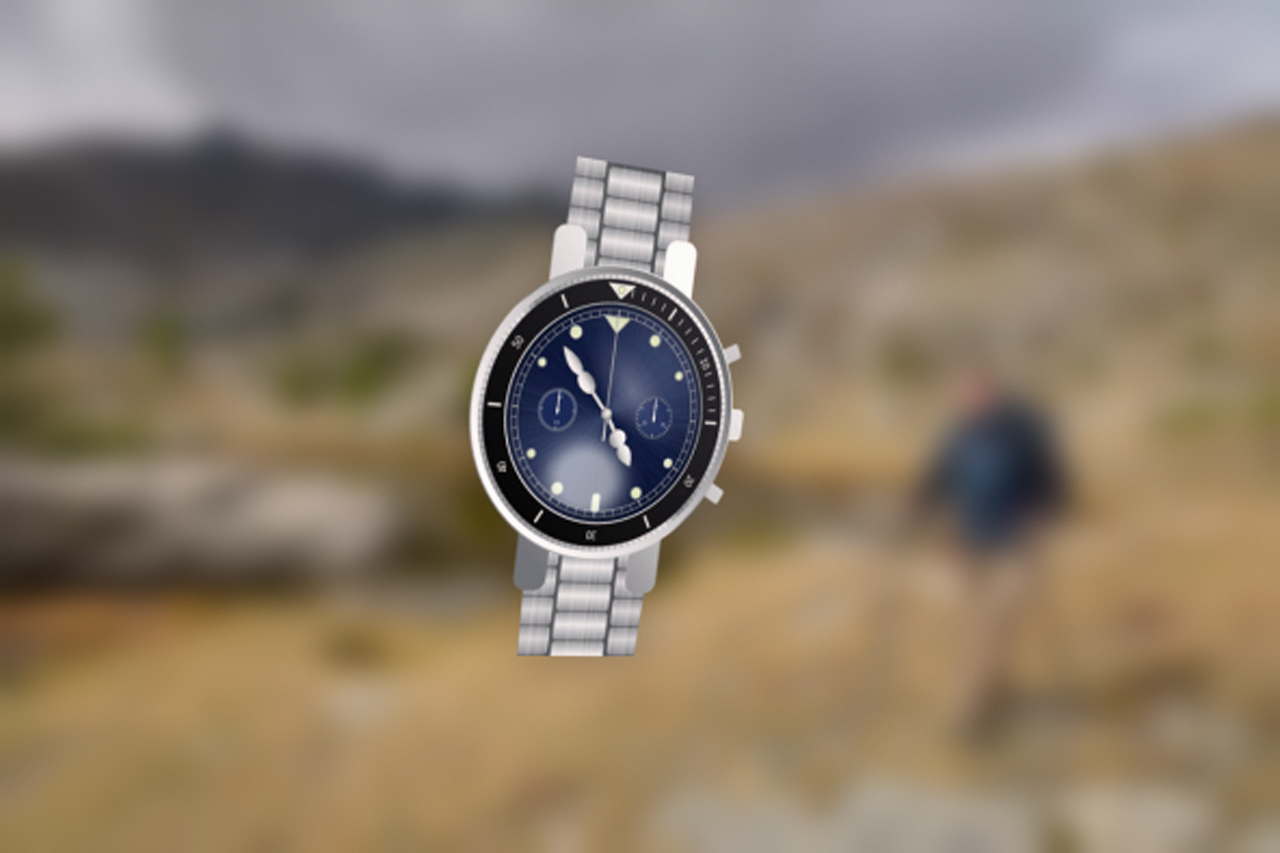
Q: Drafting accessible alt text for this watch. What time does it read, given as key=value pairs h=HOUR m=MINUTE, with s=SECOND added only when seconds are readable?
h=4 m=53
